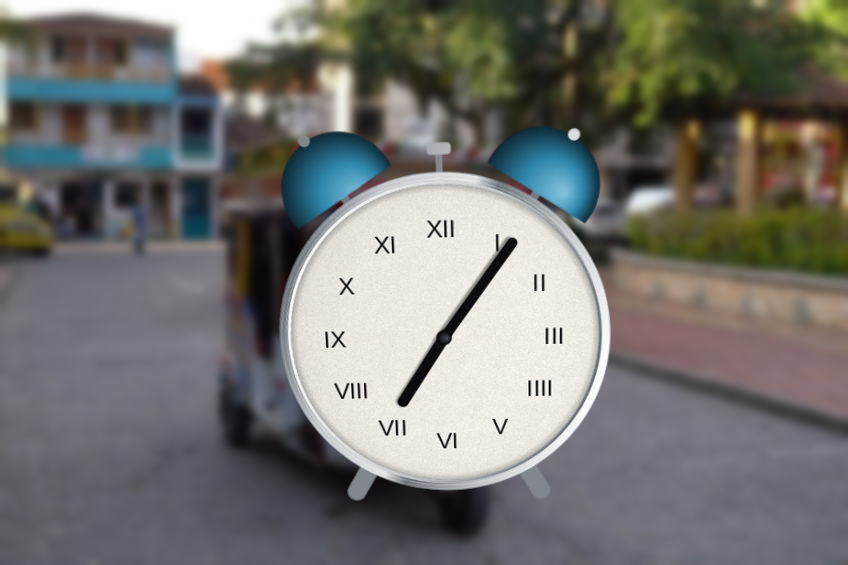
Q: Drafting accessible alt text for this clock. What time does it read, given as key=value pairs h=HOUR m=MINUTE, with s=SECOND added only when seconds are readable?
h=7 m=6
